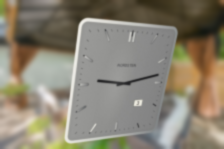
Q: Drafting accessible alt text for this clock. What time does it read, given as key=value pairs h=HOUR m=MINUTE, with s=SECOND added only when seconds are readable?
h=9 m=13
